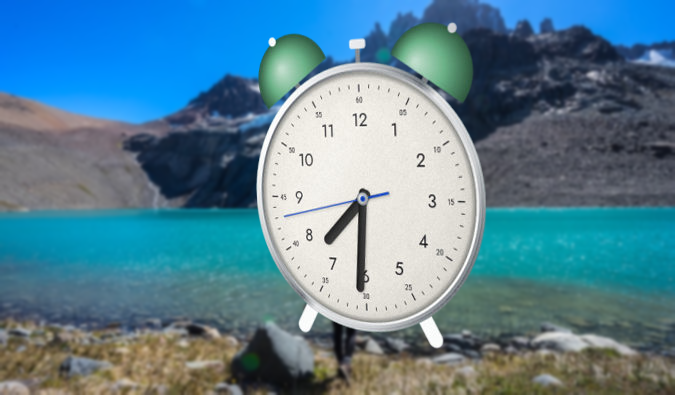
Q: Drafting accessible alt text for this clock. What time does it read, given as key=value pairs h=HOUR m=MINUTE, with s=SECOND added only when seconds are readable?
h=7 m=30 s=43
